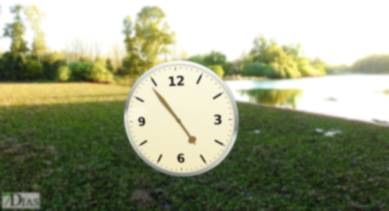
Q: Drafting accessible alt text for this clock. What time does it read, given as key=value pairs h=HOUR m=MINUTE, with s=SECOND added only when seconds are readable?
h=4 m=54
